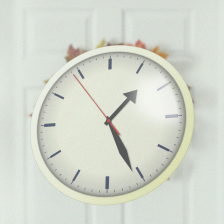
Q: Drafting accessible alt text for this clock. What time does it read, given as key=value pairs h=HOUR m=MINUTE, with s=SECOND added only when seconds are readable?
h=1 m=25 s=54
